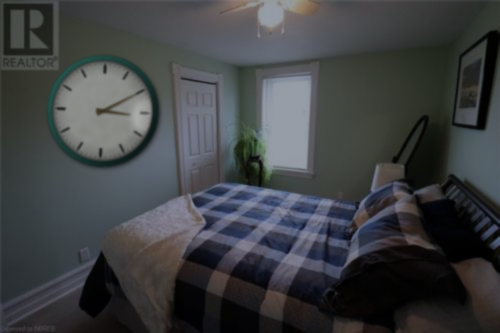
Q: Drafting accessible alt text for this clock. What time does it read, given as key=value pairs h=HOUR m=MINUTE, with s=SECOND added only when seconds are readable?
h=3 m=10
